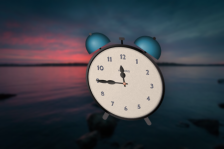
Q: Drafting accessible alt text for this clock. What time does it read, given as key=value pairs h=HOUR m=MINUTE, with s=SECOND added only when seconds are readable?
h=11 m=45
